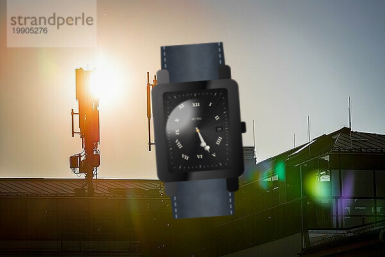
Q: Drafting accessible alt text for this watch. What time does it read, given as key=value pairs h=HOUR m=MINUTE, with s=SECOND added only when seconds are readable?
h=5 m=26
